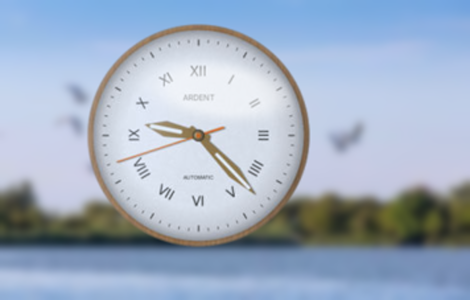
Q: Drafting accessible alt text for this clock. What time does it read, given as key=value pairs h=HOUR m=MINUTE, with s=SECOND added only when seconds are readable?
h=9 m=22 s=42
